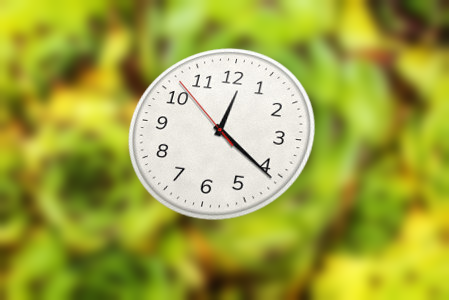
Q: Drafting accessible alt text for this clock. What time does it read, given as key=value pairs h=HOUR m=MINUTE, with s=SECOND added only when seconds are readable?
h=12 m=20 s=52
